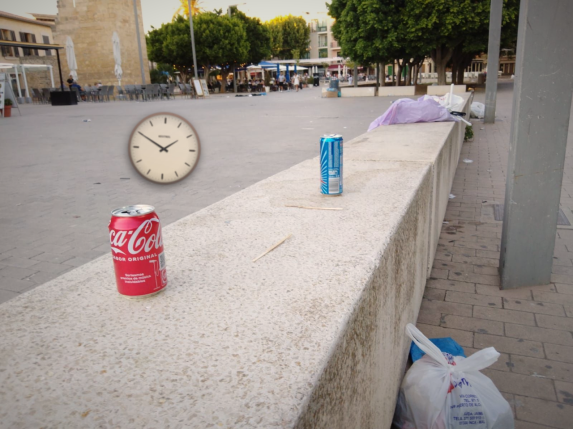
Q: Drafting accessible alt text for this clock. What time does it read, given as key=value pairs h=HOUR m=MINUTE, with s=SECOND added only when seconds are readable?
h=1 m=50
